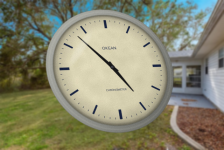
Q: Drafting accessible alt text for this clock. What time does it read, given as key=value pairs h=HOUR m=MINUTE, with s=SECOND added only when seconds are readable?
h=4 m=53
